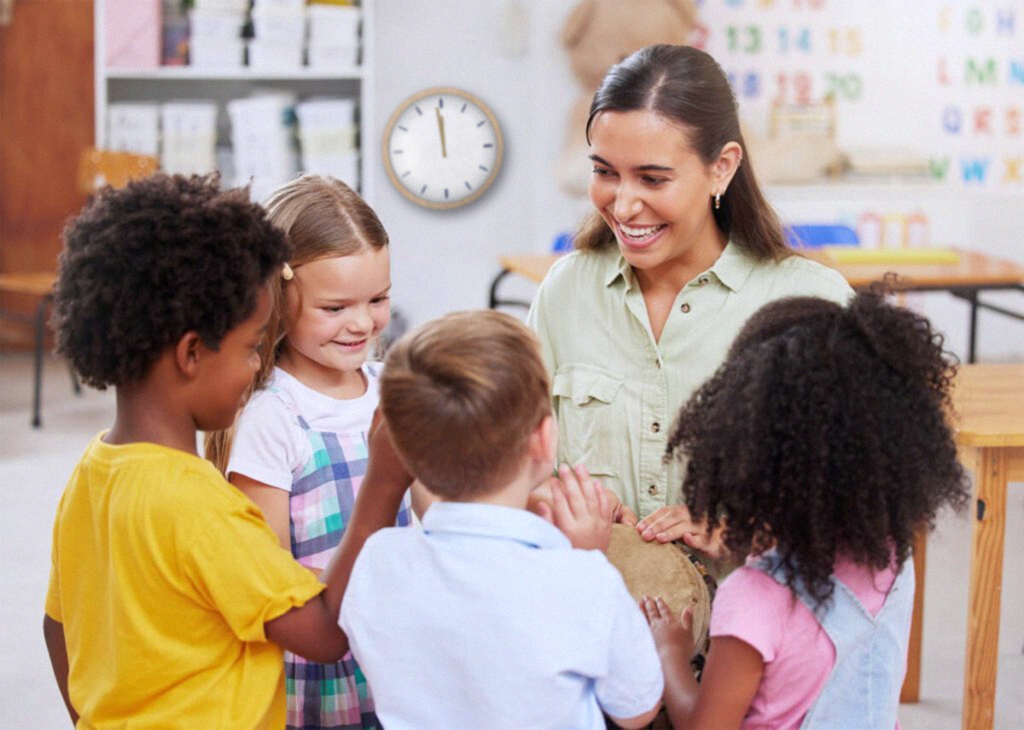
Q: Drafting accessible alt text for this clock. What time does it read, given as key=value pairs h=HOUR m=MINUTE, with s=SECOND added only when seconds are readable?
h=11 m=59
